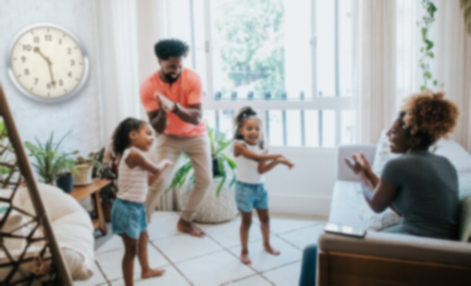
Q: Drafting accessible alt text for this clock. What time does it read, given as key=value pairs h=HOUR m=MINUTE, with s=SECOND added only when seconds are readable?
h=10 m=28
